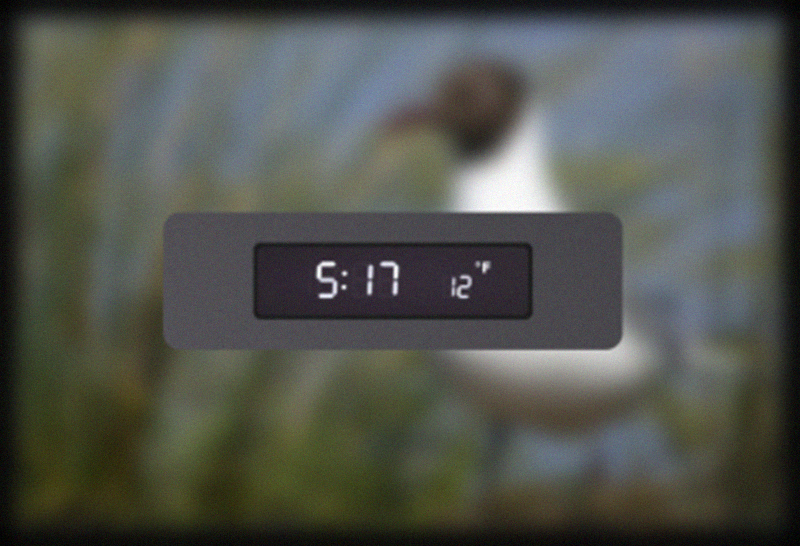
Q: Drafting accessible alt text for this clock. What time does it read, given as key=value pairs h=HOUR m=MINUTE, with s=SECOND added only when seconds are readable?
h=5 m=17
